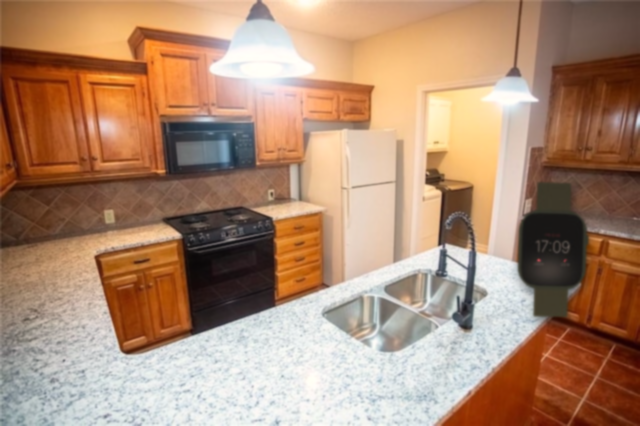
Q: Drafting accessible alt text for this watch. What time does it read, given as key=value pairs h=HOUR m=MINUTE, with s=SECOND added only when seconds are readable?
h=17 m=9
